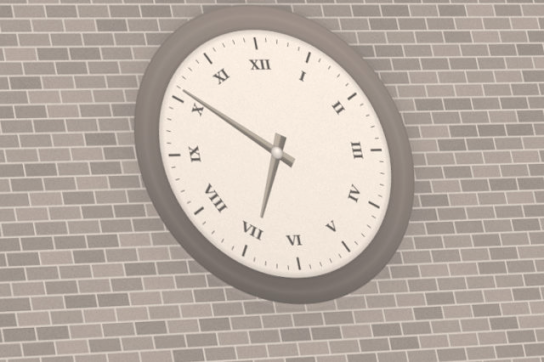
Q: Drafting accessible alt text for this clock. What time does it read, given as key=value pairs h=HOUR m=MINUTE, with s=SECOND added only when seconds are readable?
h=6 m=51
